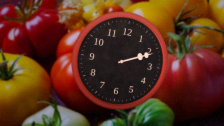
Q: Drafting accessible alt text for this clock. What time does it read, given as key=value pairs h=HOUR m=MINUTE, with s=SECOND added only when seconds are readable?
h=2 m=11
